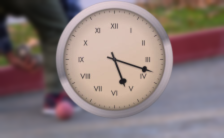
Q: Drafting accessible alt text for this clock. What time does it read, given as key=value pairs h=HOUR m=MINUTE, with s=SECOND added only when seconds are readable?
h=5 m=18
